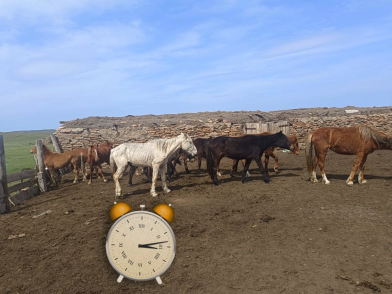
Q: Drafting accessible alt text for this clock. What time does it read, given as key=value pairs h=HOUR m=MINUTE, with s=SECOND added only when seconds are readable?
h=3 m=13
